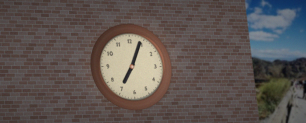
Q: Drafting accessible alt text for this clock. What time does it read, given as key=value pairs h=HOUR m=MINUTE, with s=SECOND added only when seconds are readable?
h=7 m=4
